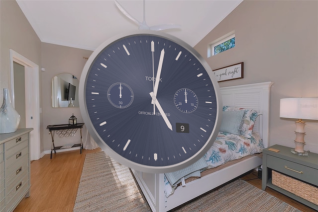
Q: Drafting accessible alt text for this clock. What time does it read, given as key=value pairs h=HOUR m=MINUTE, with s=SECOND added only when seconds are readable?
h=5 m=2
